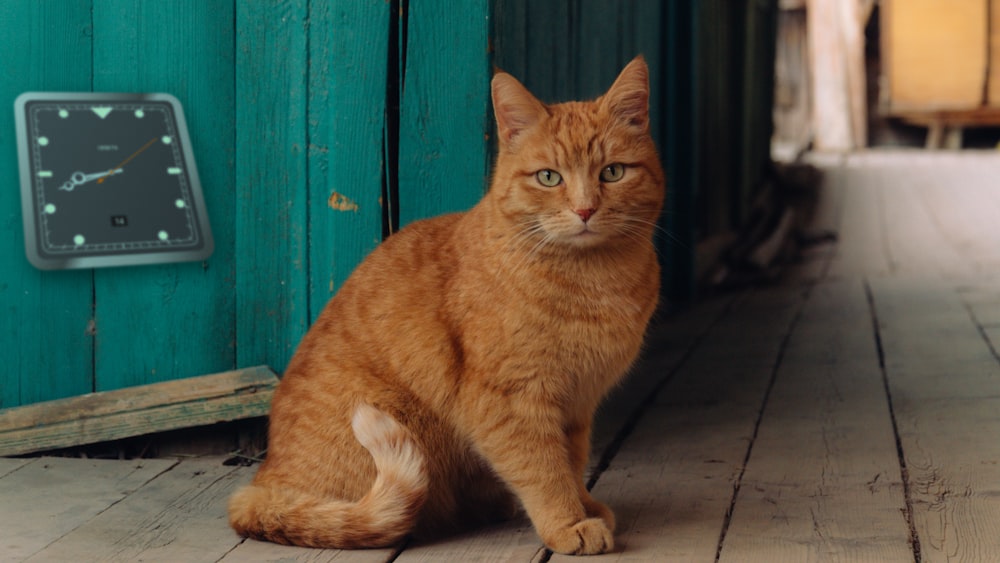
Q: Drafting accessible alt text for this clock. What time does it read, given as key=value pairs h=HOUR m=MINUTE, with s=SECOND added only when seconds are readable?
h=8 m=42 s=9
